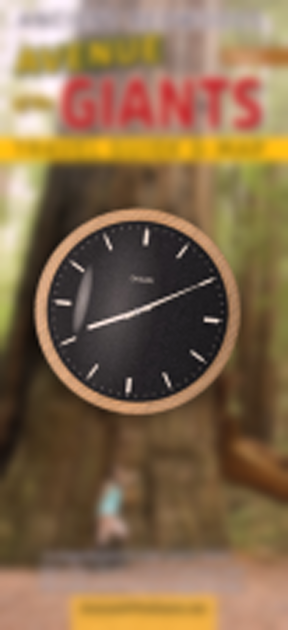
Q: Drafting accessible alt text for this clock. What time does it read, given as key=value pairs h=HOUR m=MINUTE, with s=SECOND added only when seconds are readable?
h=8 m=10
